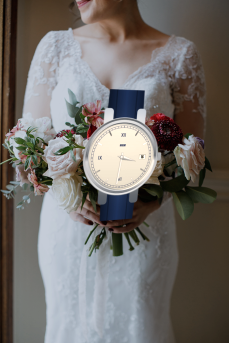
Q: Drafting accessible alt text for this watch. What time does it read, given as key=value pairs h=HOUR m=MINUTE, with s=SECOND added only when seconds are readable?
h=3 m=31
